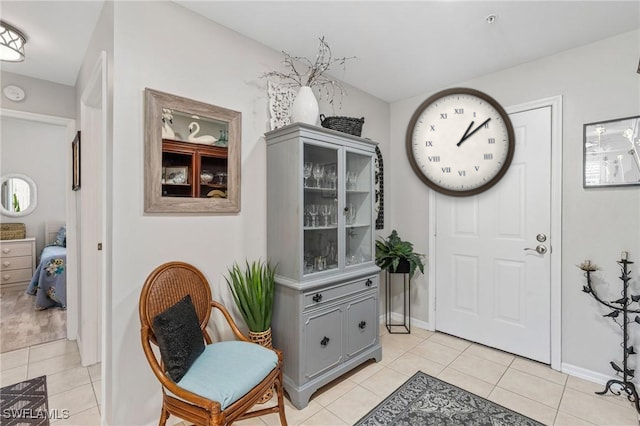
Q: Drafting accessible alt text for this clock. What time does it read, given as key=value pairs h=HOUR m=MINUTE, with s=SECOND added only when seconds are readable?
h=1 m=9
